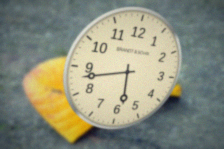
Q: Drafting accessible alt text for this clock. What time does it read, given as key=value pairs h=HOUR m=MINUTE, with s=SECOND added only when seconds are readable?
h=5 m=43
